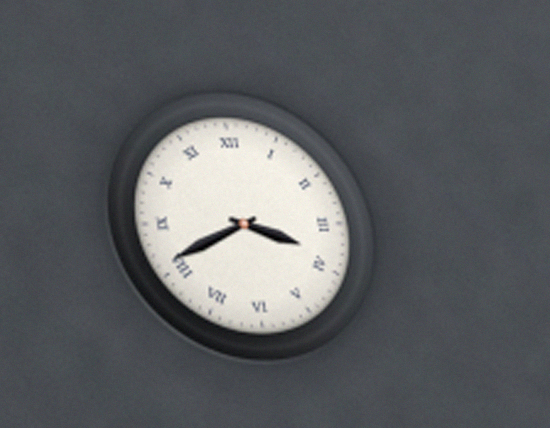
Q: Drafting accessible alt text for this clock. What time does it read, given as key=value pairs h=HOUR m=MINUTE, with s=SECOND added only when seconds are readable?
h=3 m=41
